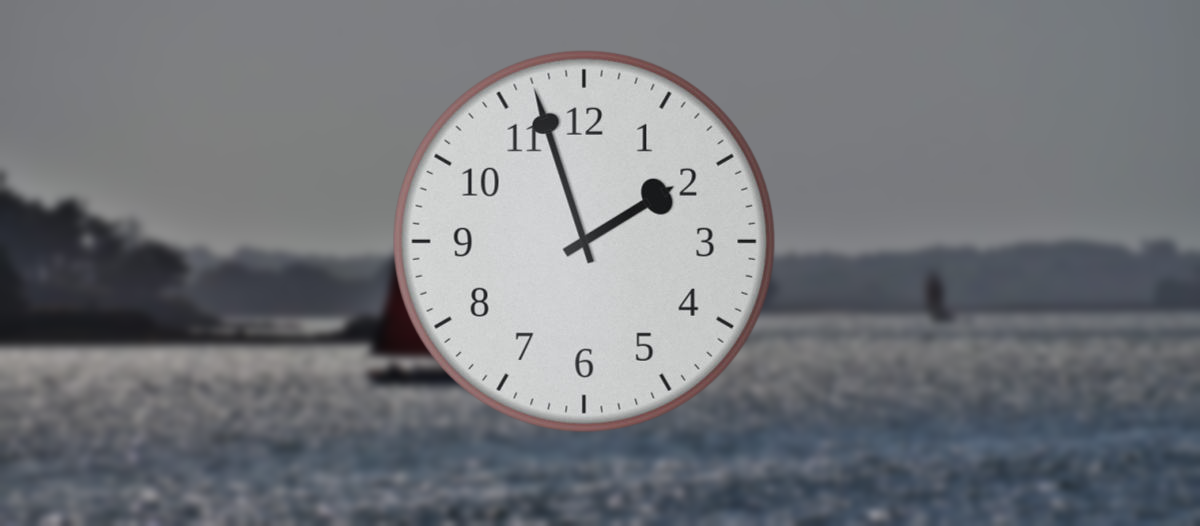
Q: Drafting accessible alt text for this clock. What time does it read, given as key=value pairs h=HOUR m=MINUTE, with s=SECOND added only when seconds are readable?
h=1 m=57
